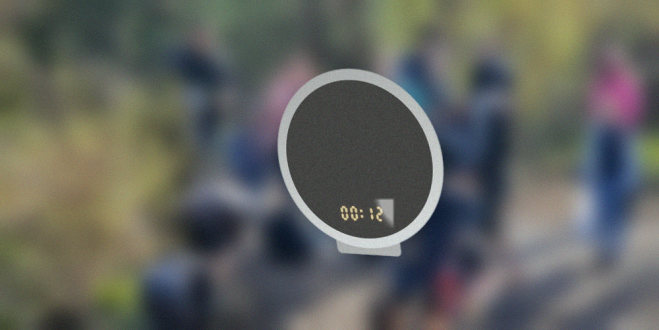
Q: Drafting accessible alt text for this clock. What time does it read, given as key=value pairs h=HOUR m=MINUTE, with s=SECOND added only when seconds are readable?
h=0 m=12
